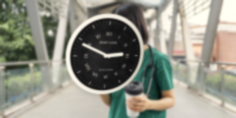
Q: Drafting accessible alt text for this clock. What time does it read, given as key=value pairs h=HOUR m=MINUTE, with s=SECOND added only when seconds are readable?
h=2 m=49
